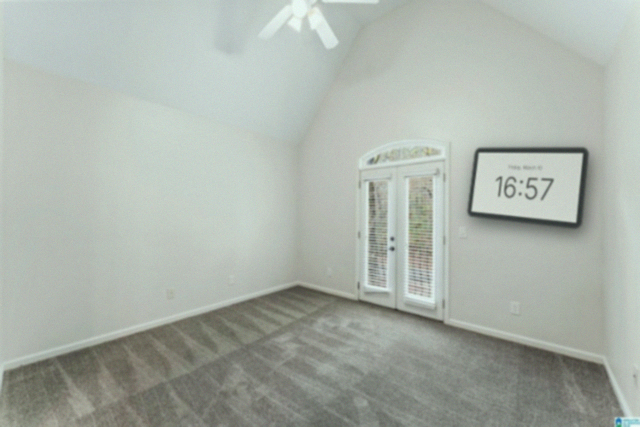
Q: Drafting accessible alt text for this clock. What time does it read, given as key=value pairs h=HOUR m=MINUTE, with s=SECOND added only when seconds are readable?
h=16 m=57
